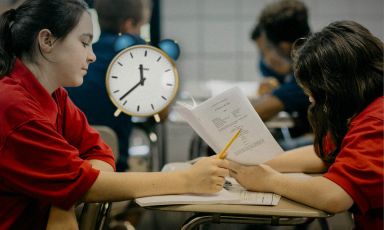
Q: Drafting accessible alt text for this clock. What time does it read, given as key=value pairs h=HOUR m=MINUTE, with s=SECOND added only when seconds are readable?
h=11 m=37
